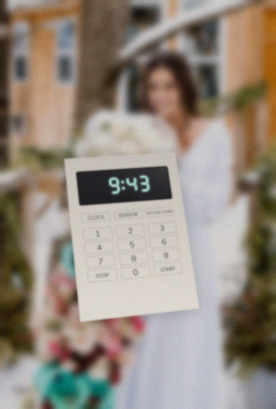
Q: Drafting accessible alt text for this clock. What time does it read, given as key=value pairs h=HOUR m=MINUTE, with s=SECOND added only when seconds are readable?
h=9 m=43
